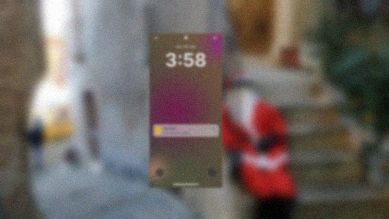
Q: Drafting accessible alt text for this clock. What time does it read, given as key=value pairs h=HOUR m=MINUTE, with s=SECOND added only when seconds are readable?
h=3 m=58
